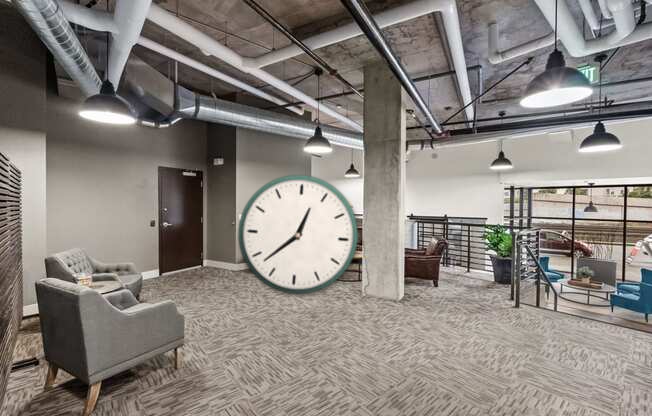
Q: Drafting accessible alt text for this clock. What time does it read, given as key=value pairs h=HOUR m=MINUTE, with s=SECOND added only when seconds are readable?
h=12 m=38
